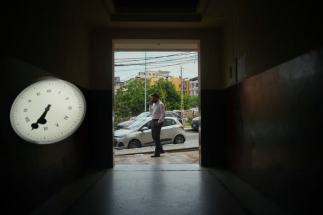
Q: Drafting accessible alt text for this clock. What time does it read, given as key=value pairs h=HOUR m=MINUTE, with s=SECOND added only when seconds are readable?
h=6 m=35
